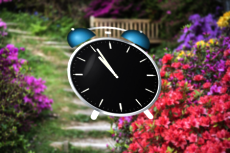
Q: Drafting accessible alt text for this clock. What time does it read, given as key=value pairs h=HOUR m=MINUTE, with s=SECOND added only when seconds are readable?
h=10 m=56
